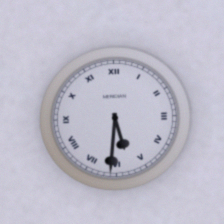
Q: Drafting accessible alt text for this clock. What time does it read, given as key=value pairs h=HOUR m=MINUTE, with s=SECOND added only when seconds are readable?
h=5 m=31
